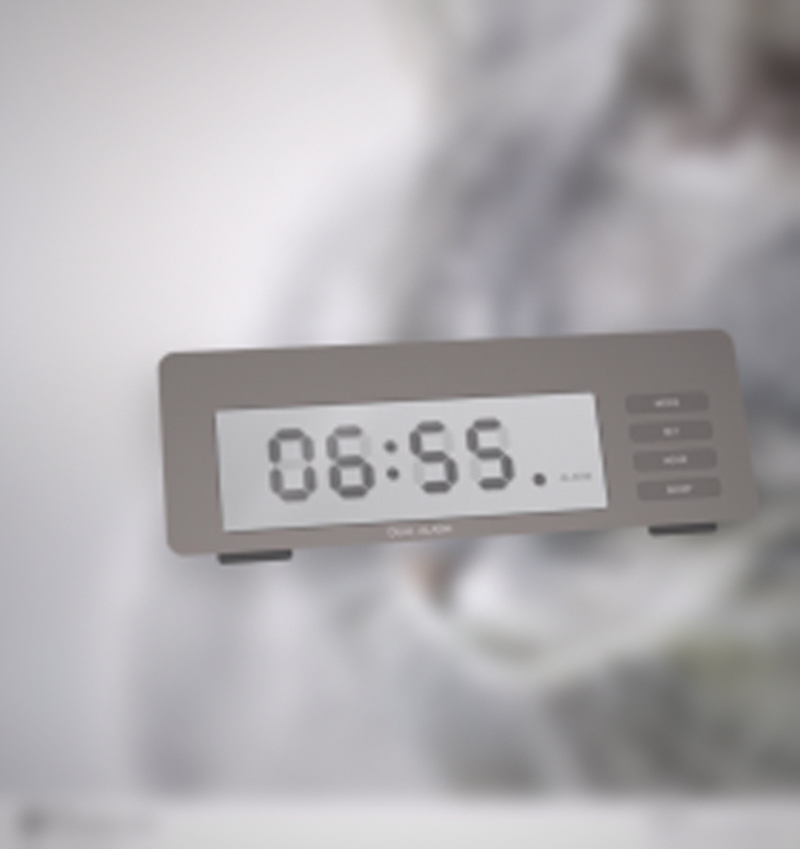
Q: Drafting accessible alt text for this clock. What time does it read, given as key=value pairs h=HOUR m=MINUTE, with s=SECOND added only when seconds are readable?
h=6 m=55
